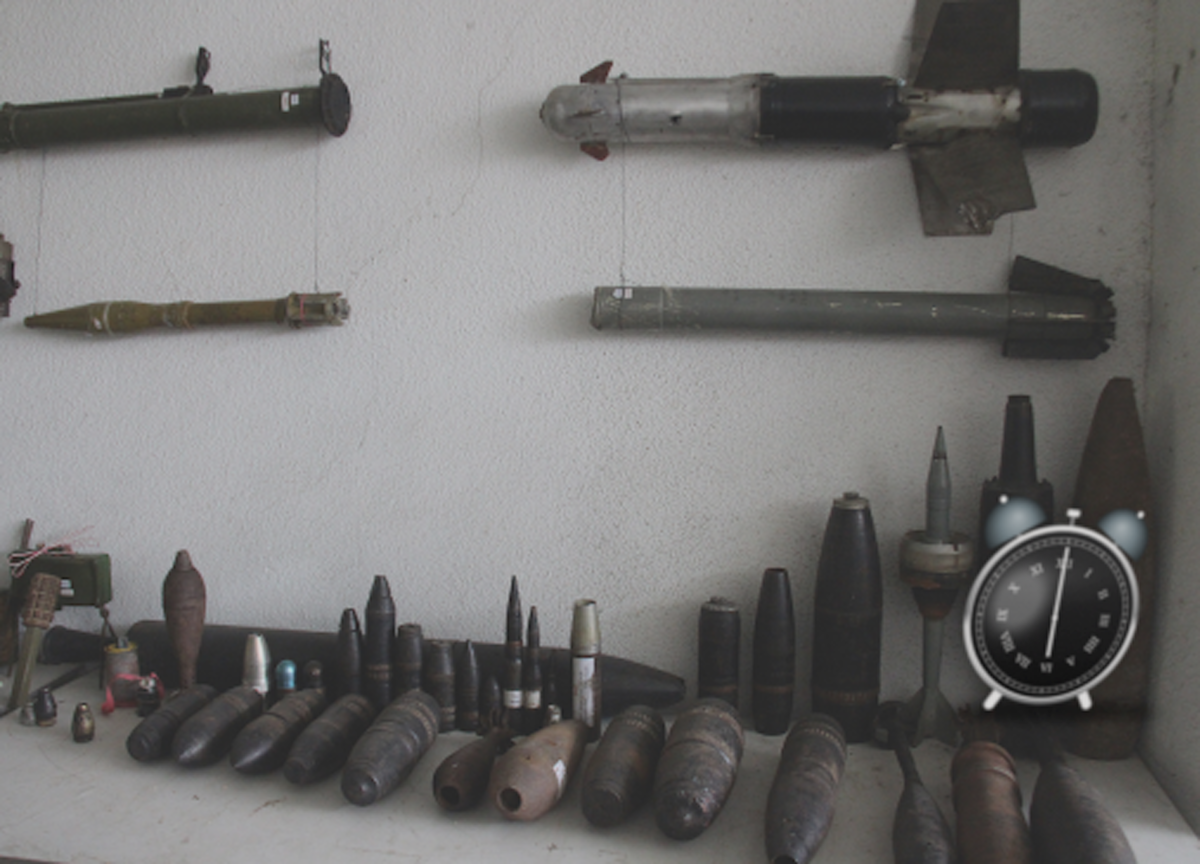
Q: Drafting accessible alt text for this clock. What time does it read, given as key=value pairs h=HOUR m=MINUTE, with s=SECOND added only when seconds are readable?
h=6 m=0
